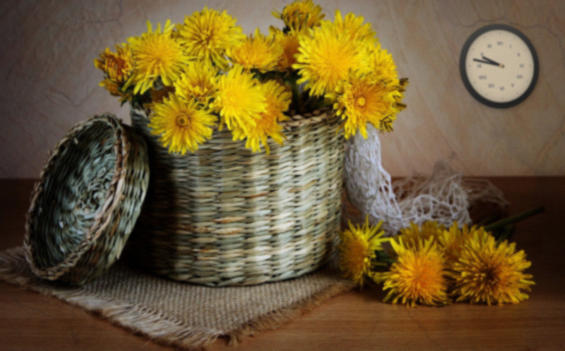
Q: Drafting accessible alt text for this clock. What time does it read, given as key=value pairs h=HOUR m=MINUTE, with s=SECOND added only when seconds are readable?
h=9 m=47
